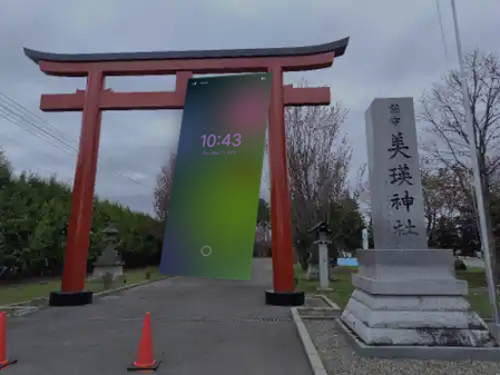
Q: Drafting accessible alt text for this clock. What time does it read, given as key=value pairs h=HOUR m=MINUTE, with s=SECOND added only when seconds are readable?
h=10 m=43
